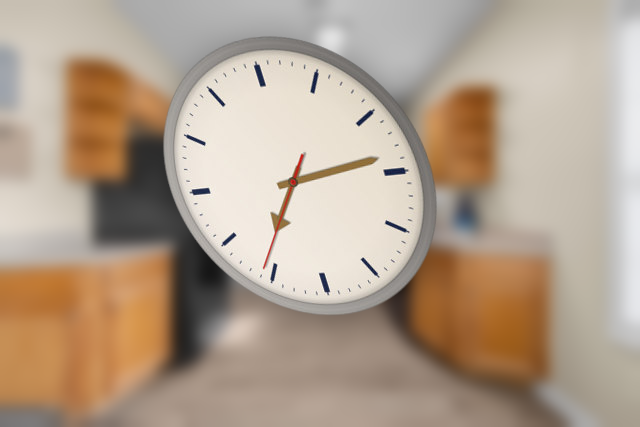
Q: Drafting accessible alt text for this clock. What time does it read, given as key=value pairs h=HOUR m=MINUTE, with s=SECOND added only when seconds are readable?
h=7 m=13 s=36
